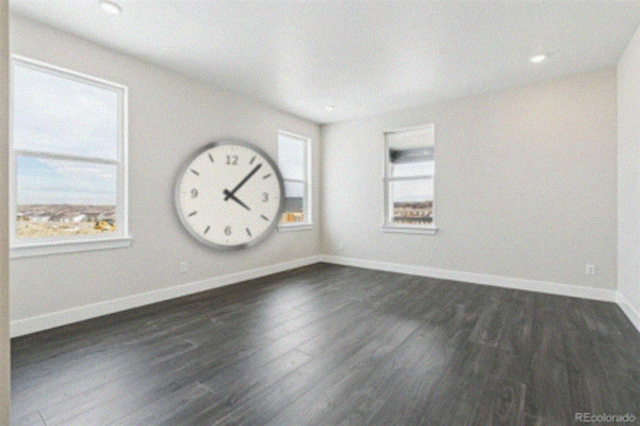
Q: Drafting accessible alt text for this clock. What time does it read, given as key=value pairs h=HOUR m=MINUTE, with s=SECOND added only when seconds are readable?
h=4 m=7
